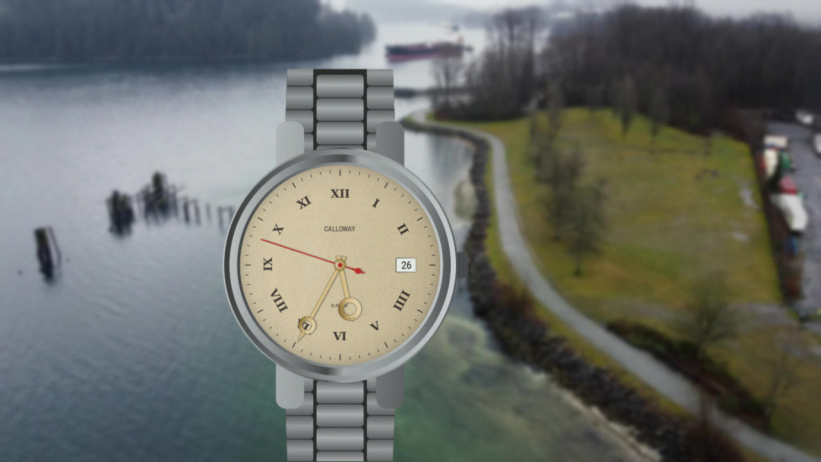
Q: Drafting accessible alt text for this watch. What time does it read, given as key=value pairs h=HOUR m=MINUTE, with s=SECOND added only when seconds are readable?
h=5 m=34 s=48
